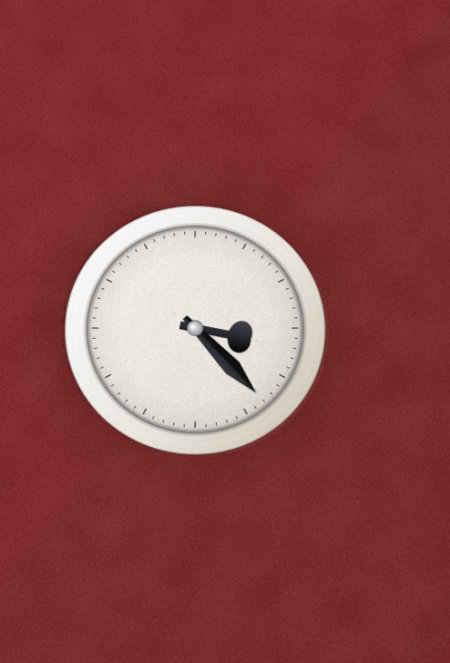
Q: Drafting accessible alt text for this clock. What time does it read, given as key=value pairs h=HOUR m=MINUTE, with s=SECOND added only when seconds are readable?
h=3 m=23
